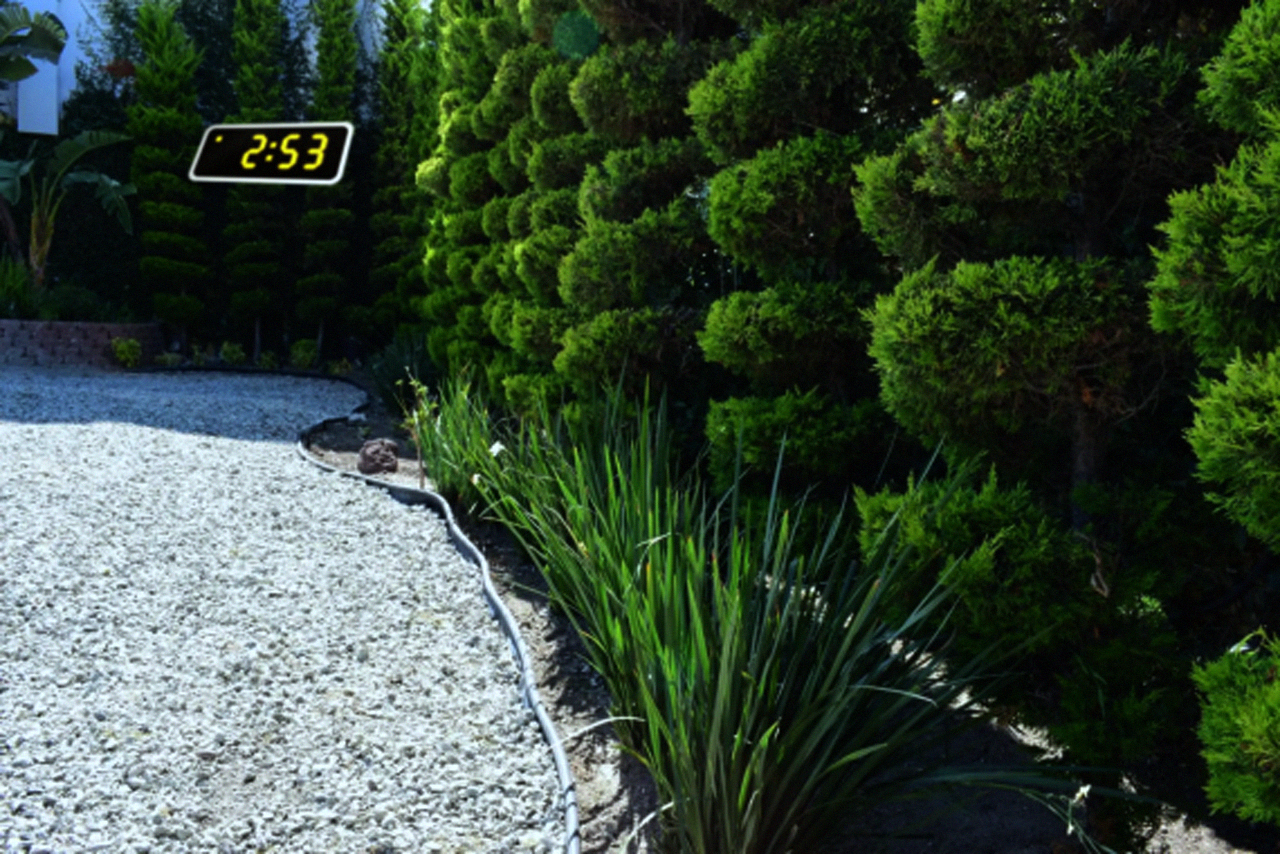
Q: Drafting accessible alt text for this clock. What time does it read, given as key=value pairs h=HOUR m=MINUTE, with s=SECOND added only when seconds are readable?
h=2 m=53
